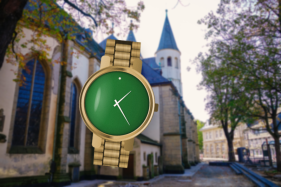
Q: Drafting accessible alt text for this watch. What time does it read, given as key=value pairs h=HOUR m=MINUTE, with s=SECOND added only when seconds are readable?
h=1 m=24
